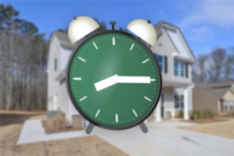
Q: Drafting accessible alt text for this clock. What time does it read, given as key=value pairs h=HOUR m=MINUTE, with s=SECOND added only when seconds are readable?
h=8 m=15
